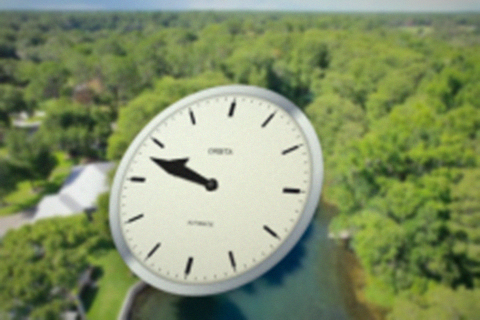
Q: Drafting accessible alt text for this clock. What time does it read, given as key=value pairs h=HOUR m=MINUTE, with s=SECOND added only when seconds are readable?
h=9 m=48
